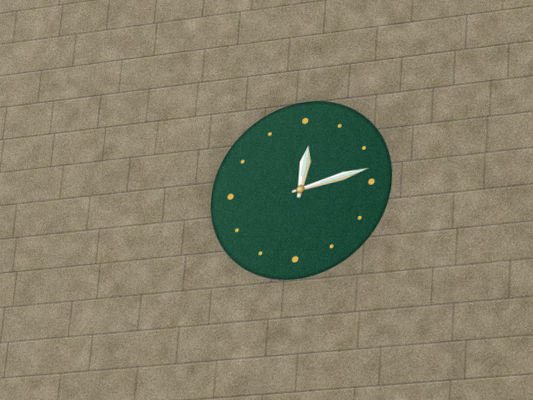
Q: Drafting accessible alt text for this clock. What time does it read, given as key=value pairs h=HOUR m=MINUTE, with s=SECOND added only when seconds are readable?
h=12 m=13
